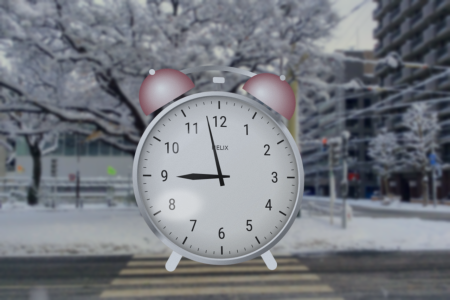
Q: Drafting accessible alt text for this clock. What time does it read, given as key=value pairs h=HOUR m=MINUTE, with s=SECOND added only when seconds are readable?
h=8 m=58
